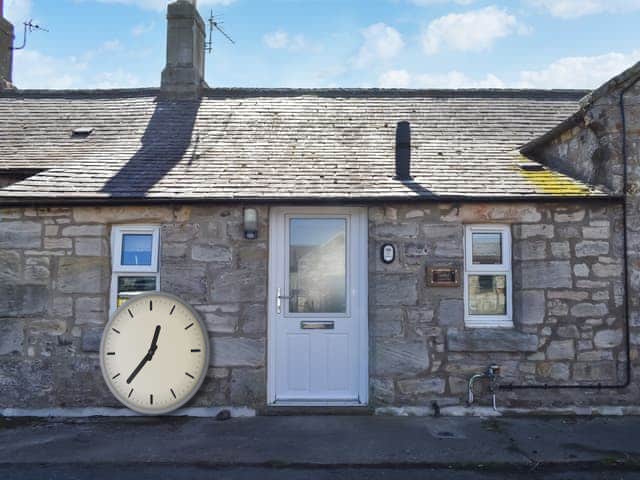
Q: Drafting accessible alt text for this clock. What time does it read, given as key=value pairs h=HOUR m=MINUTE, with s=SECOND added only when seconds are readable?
h=12 m=37
